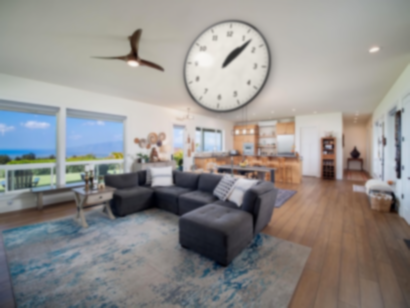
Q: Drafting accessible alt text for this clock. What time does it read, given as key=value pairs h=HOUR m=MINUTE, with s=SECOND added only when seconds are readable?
h=1 m=7
